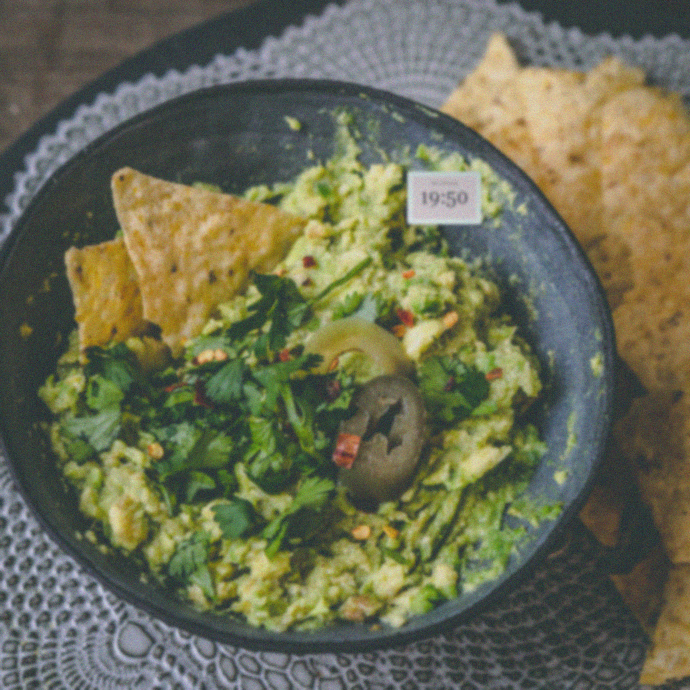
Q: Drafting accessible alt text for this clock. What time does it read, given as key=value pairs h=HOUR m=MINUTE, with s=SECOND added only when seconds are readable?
h=19 m=50
